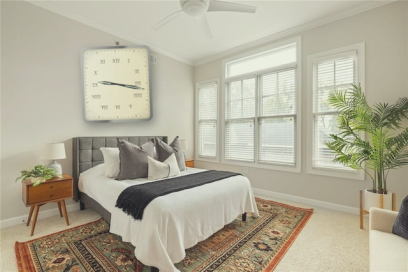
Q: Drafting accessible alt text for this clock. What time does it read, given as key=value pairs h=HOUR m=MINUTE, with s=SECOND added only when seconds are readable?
h=9 m=17
